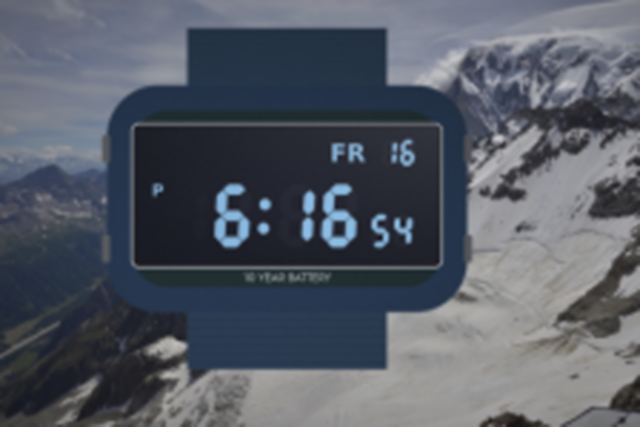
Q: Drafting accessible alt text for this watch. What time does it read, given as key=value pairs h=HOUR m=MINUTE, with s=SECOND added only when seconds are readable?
h=6 m=16 s=54
